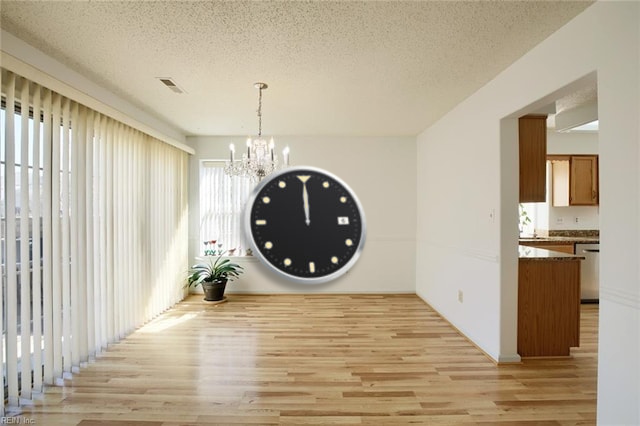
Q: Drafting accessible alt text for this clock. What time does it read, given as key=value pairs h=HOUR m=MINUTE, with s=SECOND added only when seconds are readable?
h=12 m=0
